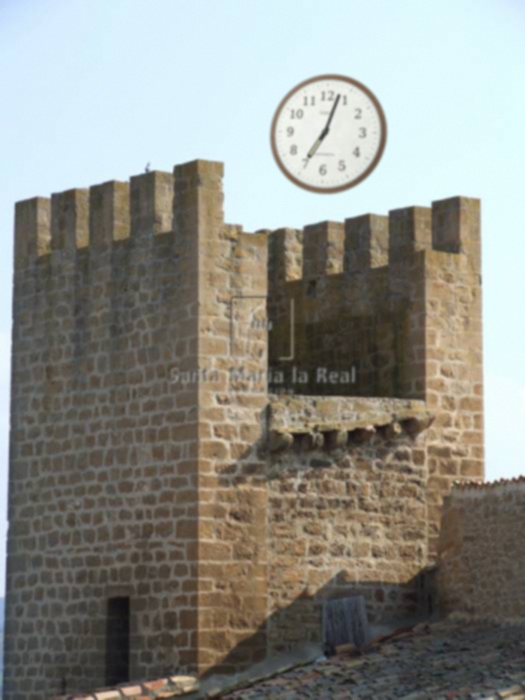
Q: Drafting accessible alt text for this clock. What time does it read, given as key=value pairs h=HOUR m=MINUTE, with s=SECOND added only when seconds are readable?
h=7 m=3
